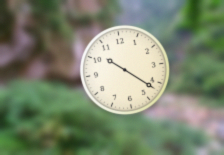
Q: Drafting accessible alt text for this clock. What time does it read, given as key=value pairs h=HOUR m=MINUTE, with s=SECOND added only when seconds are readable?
h=10 m=22
